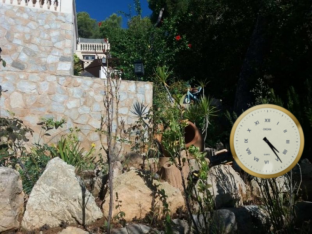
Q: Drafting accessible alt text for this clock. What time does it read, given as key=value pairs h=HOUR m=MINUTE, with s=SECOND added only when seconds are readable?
h=4 m=24
